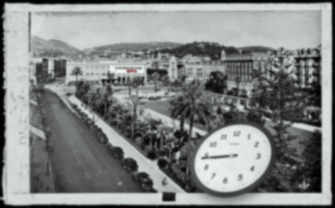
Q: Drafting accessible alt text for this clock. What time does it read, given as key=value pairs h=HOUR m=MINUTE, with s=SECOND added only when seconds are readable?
h=8 m=44
